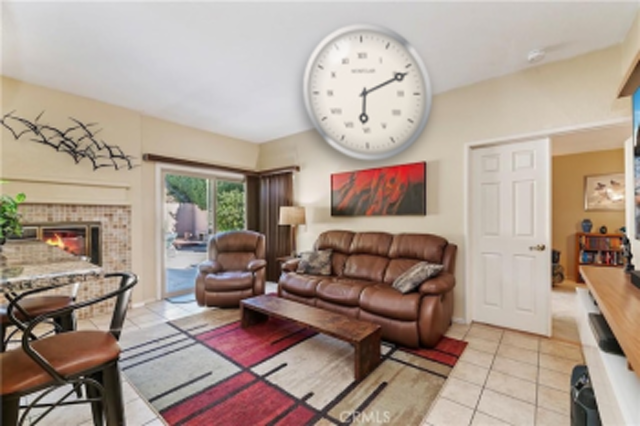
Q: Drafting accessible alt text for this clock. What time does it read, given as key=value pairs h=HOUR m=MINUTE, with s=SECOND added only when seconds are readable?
h=6 m=11
